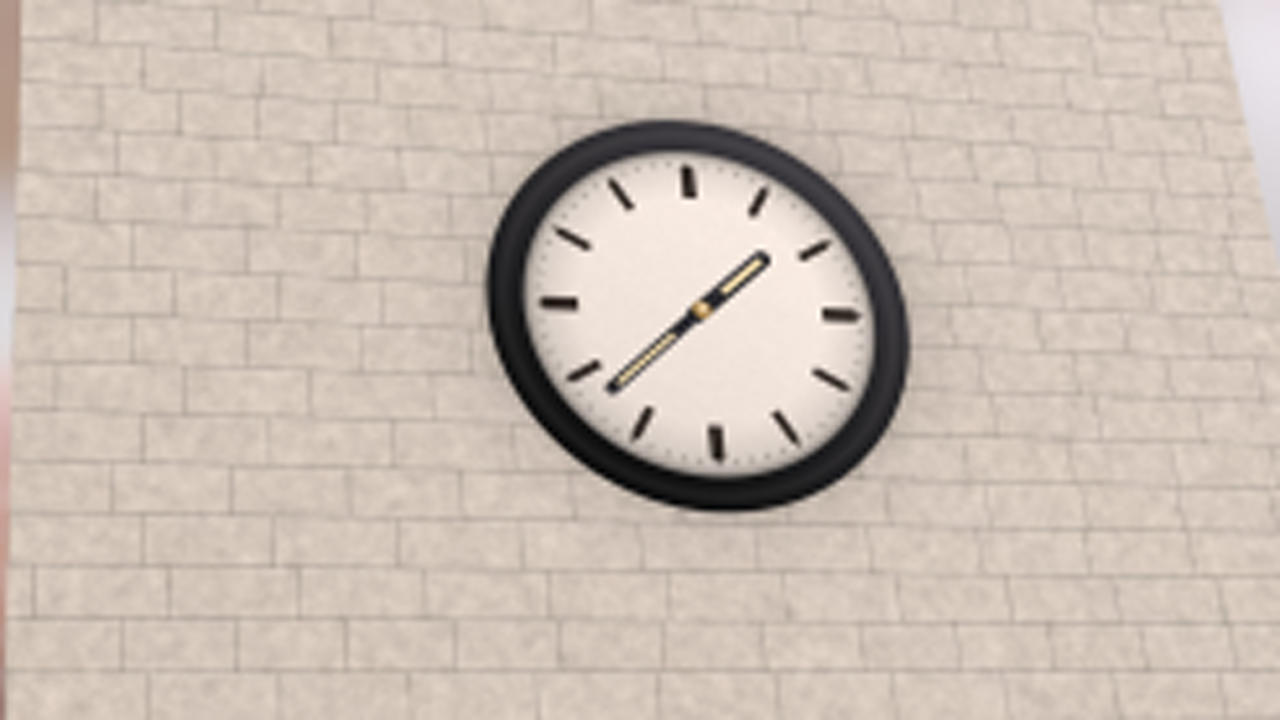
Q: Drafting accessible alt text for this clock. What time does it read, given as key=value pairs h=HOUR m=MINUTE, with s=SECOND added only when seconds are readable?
h=1 m=38
